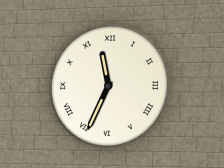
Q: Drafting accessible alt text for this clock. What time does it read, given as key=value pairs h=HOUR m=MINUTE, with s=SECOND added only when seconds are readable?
h=11 m=34
